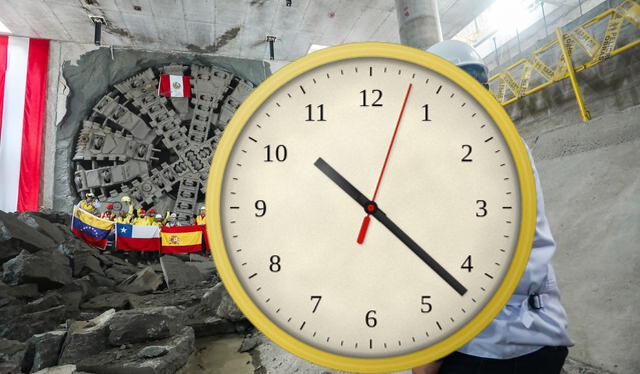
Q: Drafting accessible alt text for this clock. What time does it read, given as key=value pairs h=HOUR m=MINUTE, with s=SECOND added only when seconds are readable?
h=10 m=22 s=3
